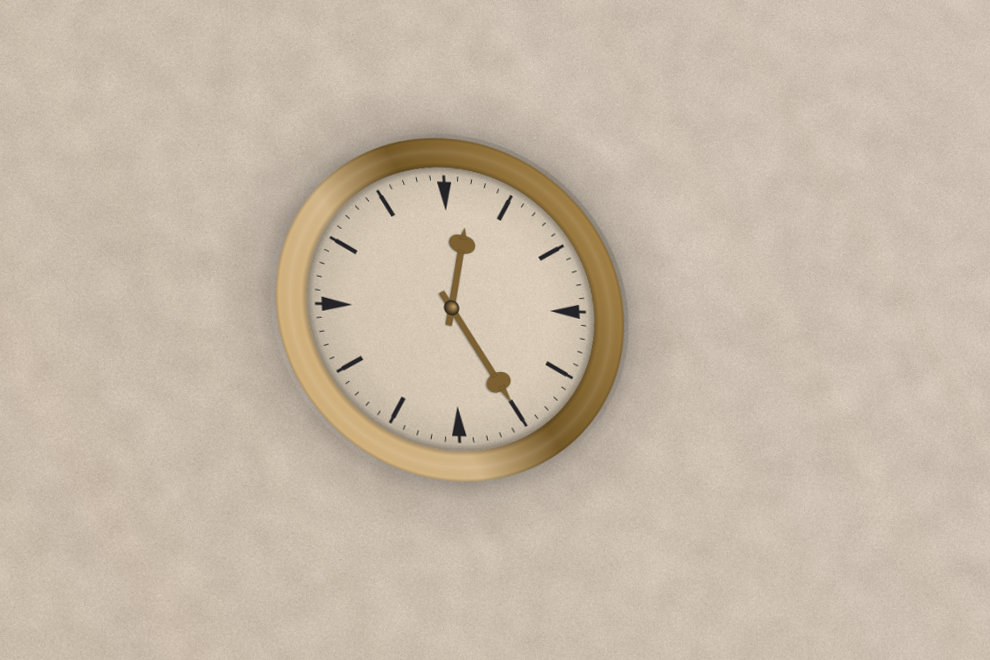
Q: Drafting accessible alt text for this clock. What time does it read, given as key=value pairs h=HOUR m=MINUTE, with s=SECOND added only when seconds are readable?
h=12 m=25
